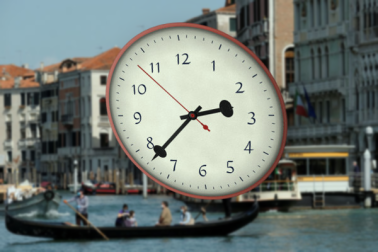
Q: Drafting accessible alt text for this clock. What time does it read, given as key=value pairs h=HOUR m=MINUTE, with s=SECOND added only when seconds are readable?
h=2 m=37 s=53
